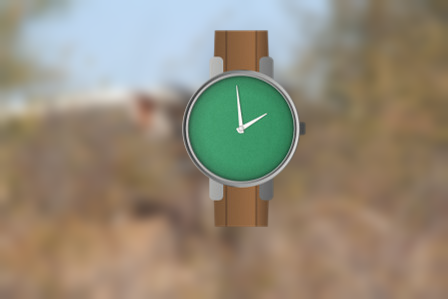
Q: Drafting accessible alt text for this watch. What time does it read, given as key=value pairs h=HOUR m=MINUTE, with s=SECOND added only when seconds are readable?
h=1 m=59
